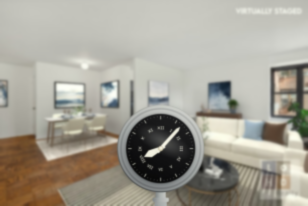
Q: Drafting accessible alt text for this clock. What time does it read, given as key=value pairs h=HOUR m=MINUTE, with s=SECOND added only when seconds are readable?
h=8 m=7
